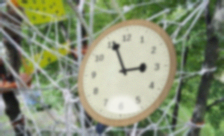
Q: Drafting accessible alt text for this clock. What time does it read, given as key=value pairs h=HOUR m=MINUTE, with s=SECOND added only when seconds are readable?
h=2 m=56
